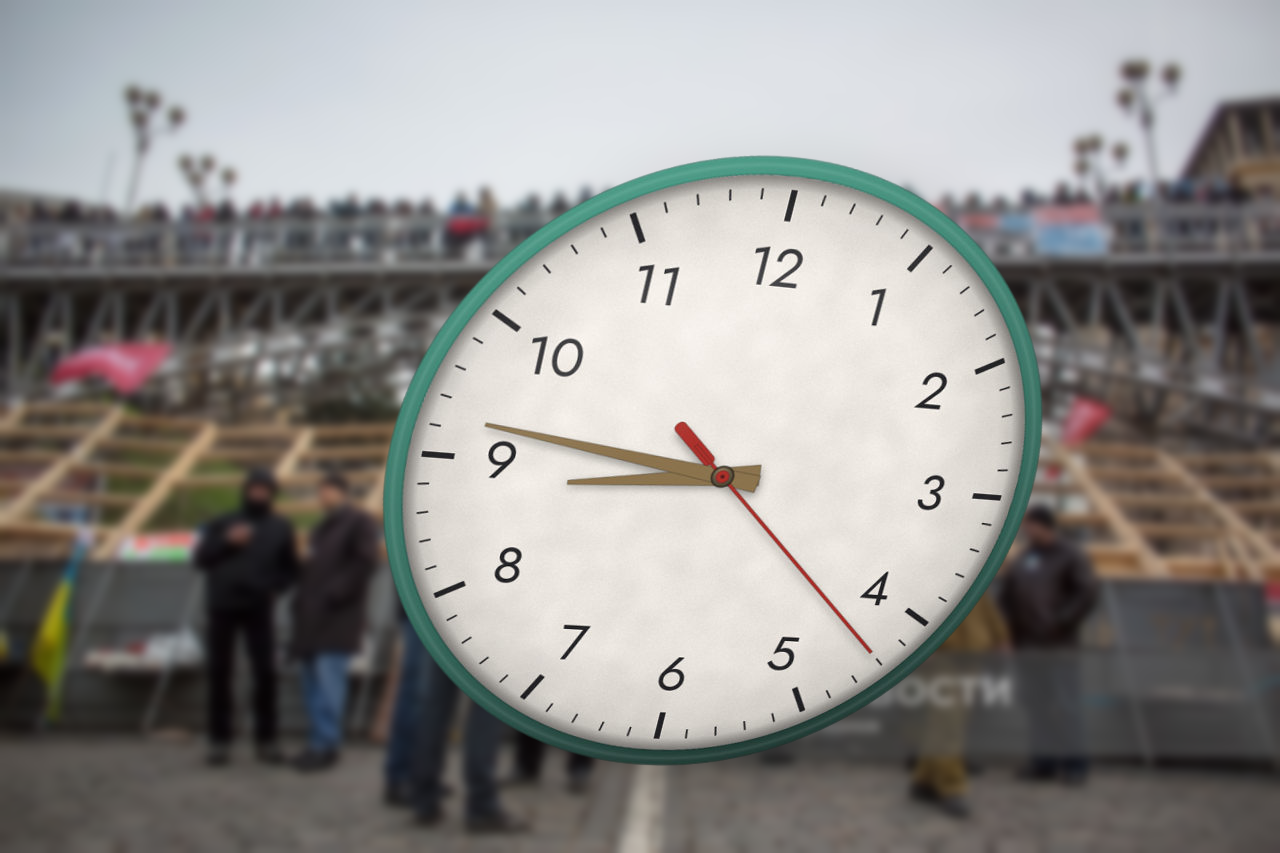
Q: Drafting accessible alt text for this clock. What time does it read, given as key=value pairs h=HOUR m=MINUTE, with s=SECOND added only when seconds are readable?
h=8 m=46 s=22
